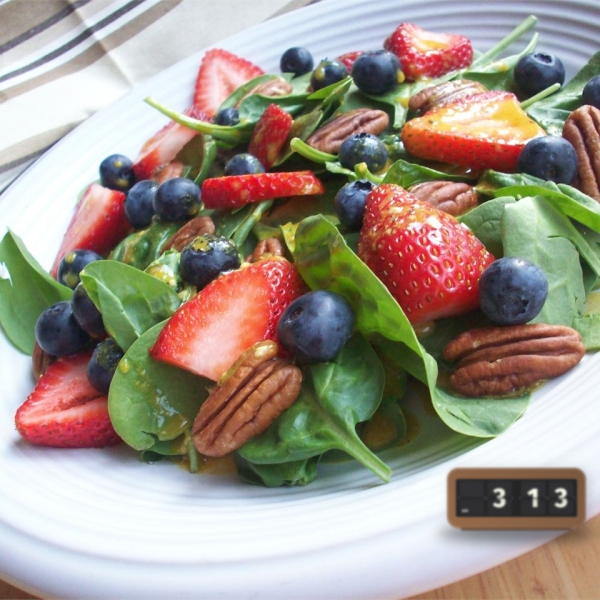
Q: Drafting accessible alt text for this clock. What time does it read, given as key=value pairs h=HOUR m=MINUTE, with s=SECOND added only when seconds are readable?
h=3 m=13
